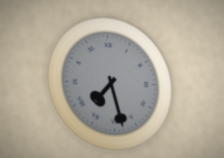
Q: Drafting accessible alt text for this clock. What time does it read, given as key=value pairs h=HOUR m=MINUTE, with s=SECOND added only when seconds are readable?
h=7 m=28
